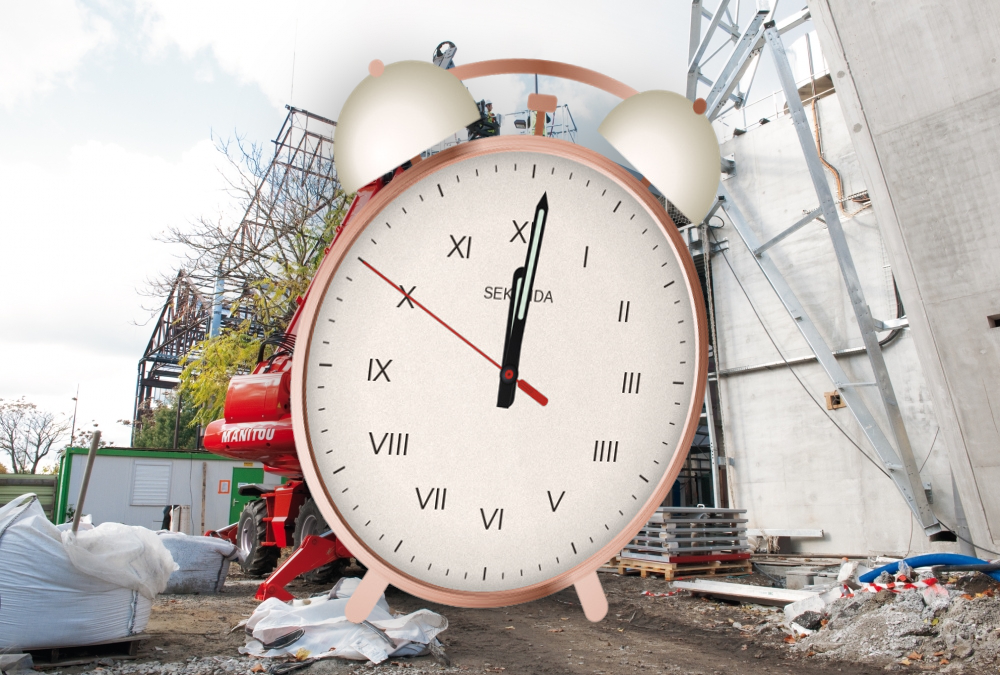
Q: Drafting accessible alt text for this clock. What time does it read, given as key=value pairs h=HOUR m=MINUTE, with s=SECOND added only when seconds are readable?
h=12 m=0 s=50
